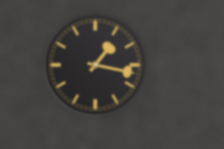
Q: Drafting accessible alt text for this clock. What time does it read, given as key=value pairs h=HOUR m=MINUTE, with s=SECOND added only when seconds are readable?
h=1 m=17
